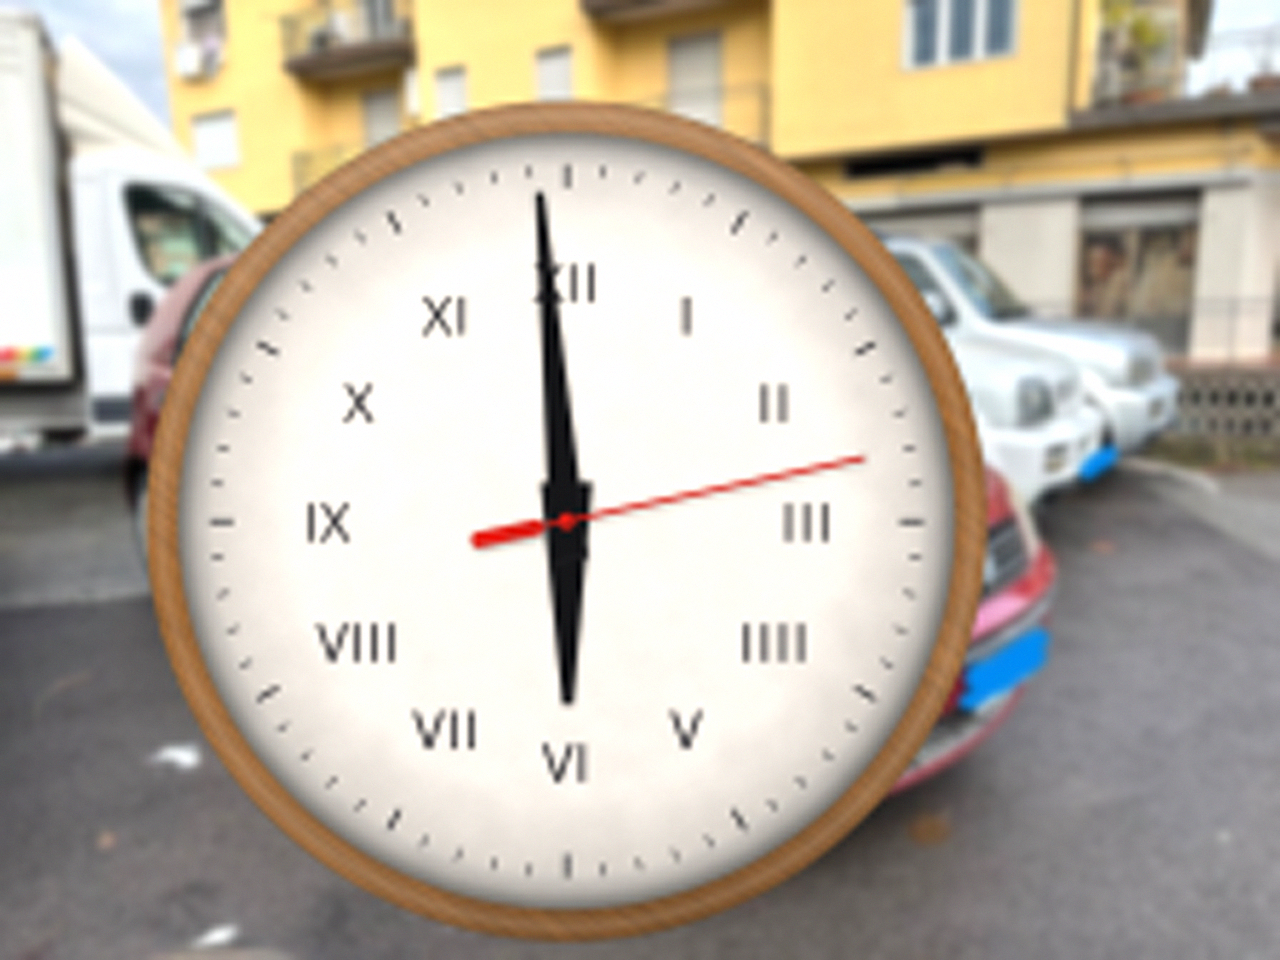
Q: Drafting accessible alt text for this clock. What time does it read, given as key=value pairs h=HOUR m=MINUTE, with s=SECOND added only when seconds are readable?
h=5 m=59 s=13
